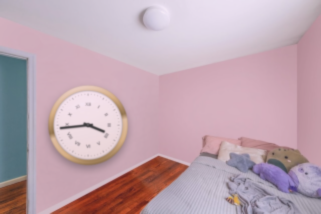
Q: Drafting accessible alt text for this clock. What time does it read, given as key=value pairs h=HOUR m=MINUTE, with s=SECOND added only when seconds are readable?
h=3 m=44
